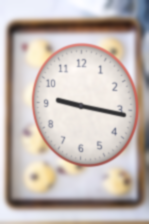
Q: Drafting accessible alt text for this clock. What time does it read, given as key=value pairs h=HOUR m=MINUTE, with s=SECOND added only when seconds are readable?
h=9 m=16
